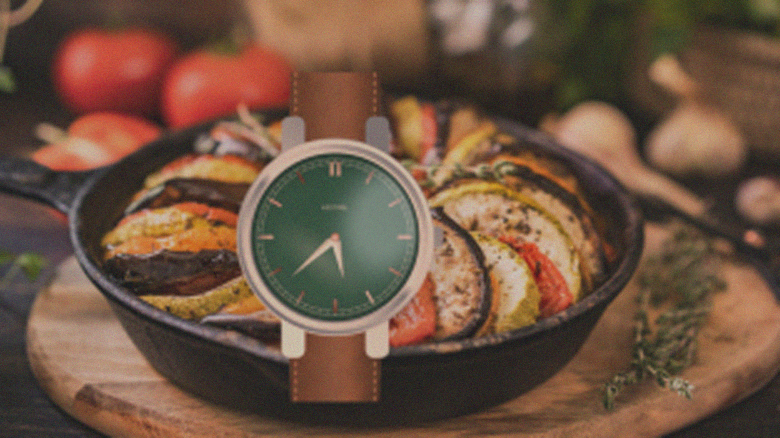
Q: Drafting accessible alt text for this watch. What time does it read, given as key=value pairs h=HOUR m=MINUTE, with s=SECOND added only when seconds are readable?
h=5 m=38
